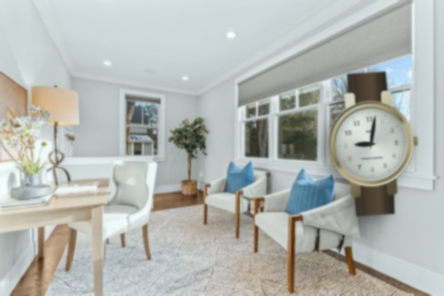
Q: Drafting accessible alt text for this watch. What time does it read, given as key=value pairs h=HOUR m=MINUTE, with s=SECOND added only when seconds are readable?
h=9 m=2
